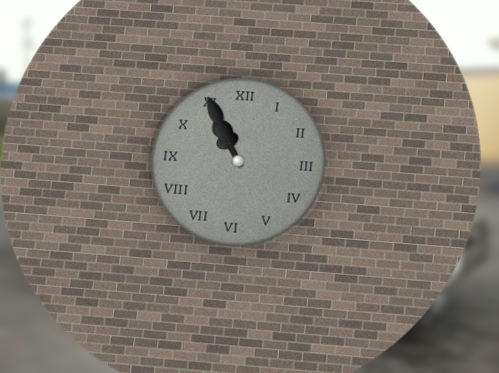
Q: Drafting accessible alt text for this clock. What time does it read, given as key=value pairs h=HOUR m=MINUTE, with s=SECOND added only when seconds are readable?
h=10 m=55
